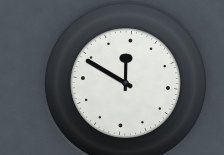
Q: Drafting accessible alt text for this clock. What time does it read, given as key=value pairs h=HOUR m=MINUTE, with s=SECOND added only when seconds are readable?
h=11 m=49
